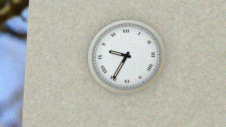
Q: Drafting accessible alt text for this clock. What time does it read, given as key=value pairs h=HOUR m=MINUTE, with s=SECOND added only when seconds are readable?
h=9 m=35
